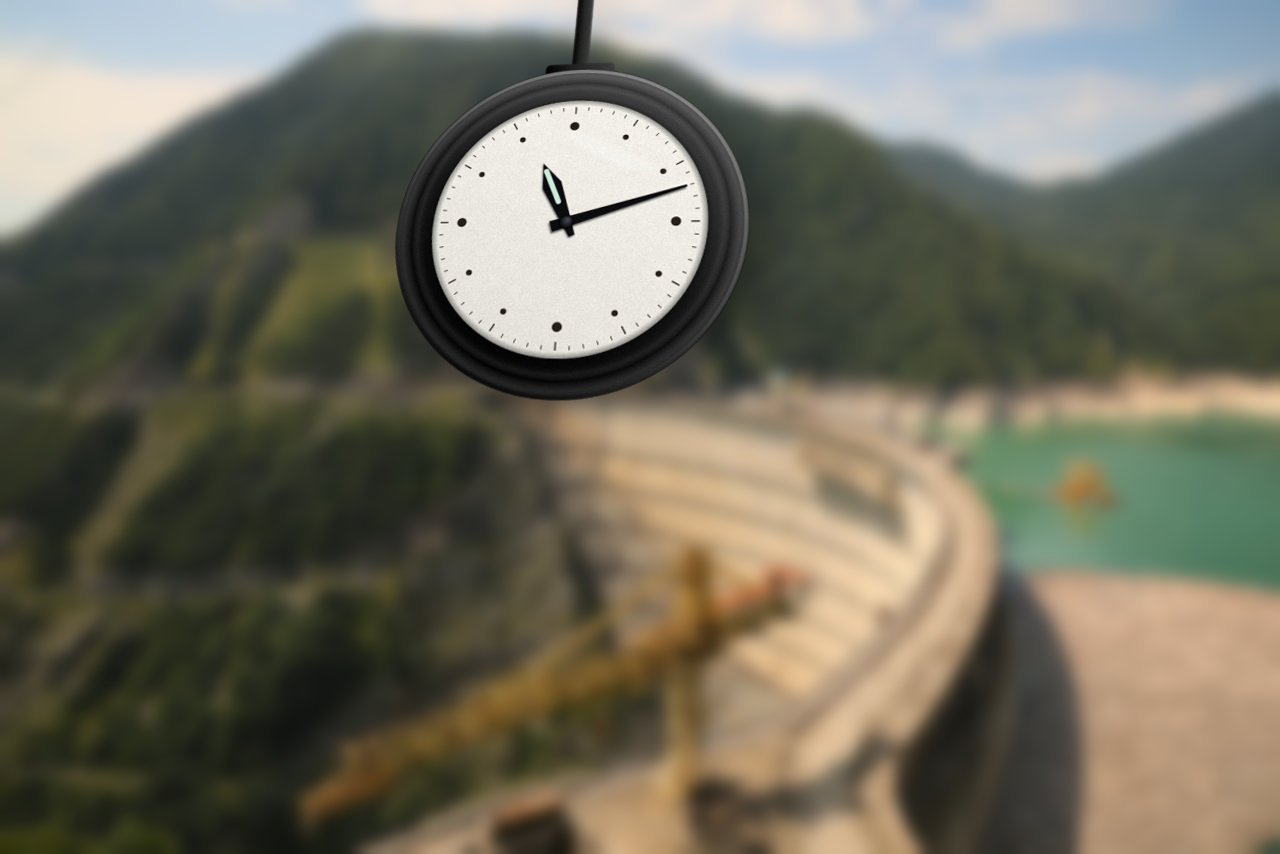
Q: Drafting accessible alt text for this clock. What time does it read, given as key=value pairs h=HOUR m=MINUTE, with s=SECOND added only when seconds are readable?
h=11 m=12
